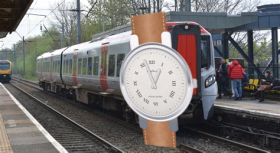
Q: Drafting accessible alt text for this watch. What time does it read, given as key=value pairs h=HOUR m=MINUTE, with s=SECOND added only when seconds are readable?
h=12 m=57
